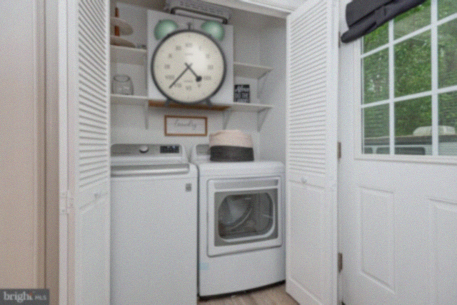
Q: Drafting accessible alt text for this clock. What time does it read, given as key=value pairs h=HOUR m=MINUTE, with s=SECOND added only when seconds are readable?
h=4 m=37
